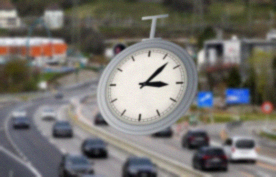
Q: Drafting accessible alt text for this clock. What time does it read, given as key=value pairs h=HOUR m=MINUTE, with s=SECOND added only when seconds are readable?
h=3 m=7
